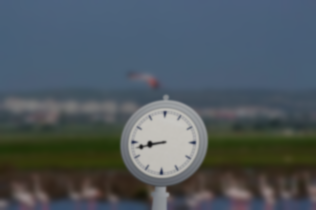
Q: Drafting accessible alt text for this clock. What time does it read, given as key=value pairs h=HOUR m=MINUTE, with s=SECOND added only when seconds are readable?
h=8 m=43
